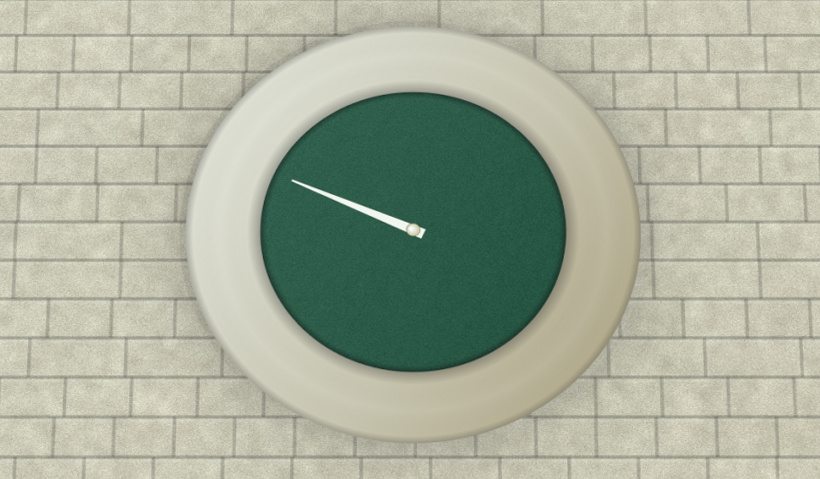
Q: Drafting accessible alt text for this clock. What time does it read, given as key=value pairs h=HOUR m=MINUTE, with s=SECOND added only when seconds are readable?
h=9 m=49
